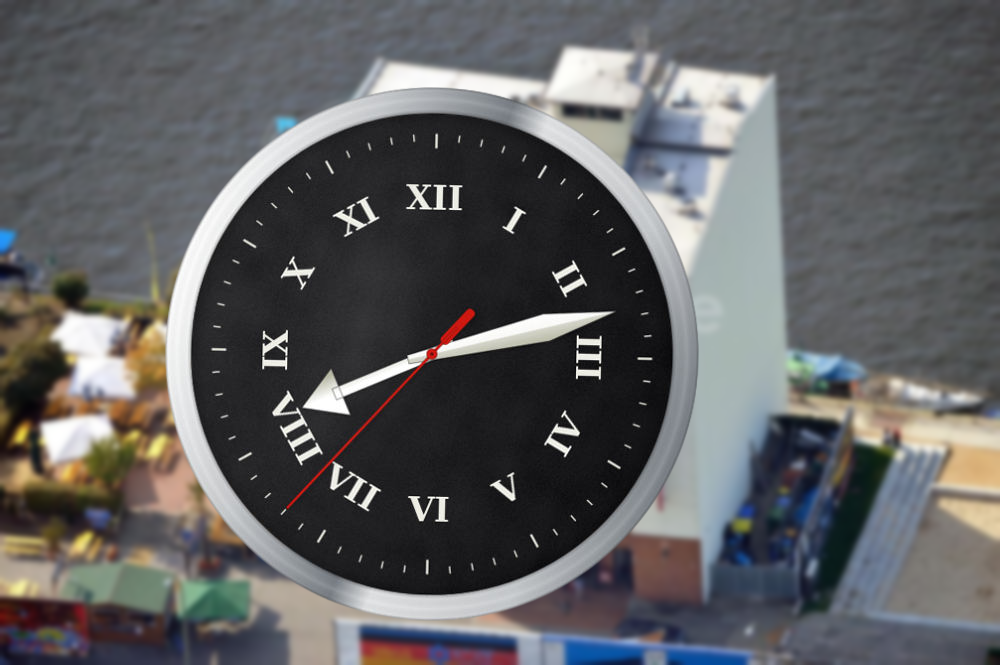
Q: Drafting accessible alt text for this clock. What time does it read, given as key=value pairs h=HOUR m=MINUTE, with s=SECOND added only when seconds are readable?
h=8 m=12 s=37
